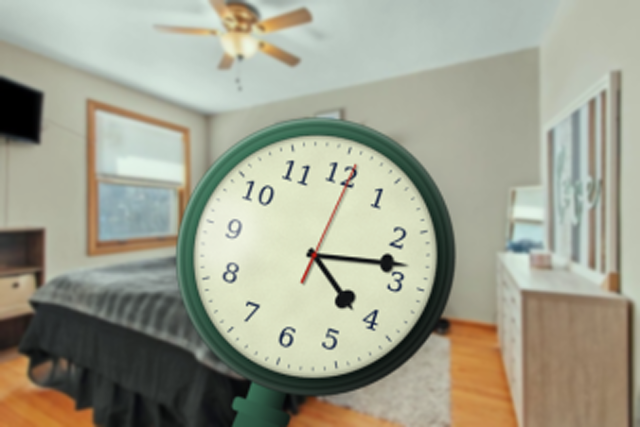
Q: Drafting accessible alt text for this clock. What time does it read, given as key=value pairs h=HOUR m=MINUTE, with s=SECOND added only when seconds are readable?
h=4 m=13 s=1
